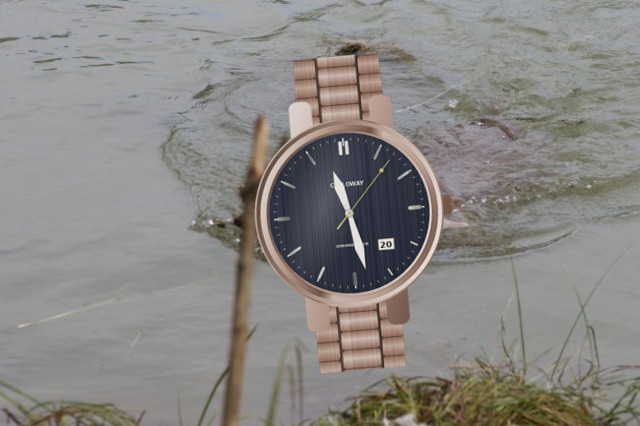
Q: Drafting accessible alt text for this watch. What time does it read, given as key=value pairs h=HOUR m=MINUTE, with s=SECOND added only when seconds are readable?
h=11 m=28 s=7
